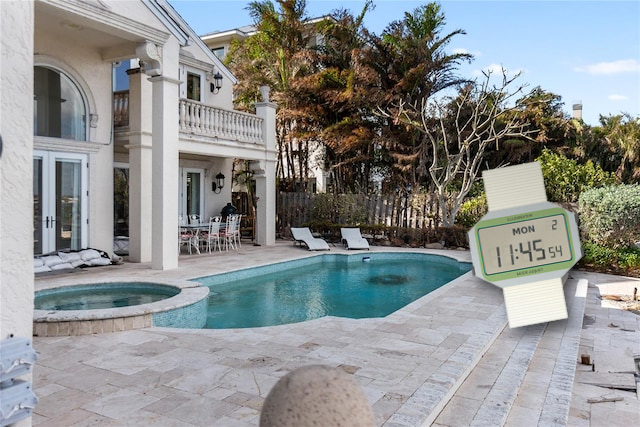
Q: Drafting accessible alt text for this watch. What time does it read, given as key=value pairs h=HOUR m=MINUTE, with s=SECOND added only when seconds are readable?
h=11 m=45 s=54
